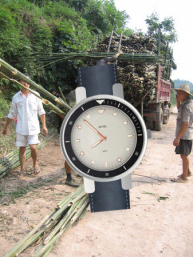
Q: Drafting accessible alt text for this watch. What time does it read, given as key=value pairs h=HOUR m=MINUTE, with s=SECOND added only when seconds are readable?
h=7 m=53
